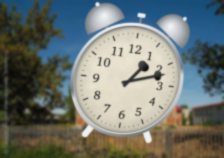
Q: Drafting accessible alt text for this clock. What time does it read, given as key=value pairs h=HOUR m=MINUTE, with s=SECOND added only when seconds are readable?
h=1 m=12
